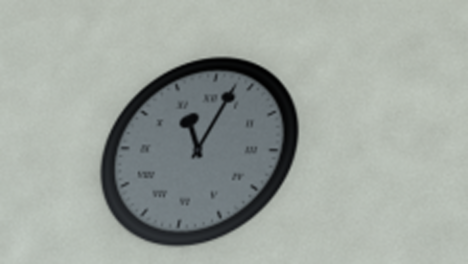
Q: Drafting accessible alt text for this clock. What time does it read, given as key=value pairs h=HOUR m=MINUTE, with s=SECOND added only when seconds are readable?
h=11 m=3
